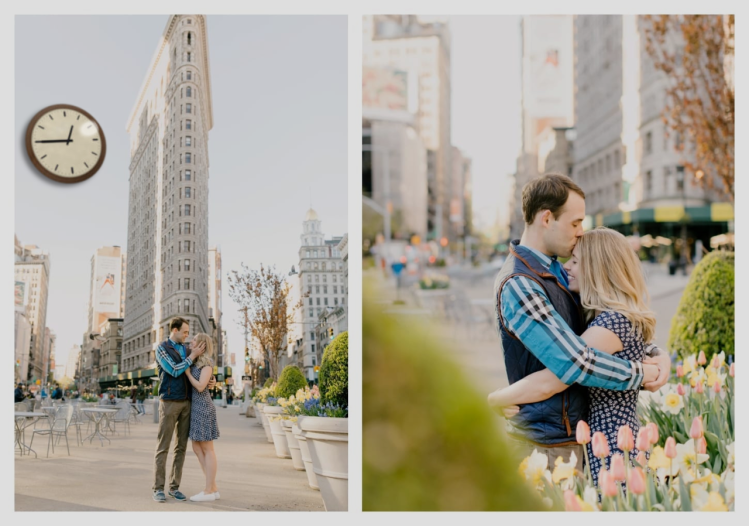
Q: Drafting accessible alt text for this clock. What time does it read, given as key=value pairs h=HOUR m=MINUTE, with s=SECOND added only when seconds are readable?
h=12 m=45
